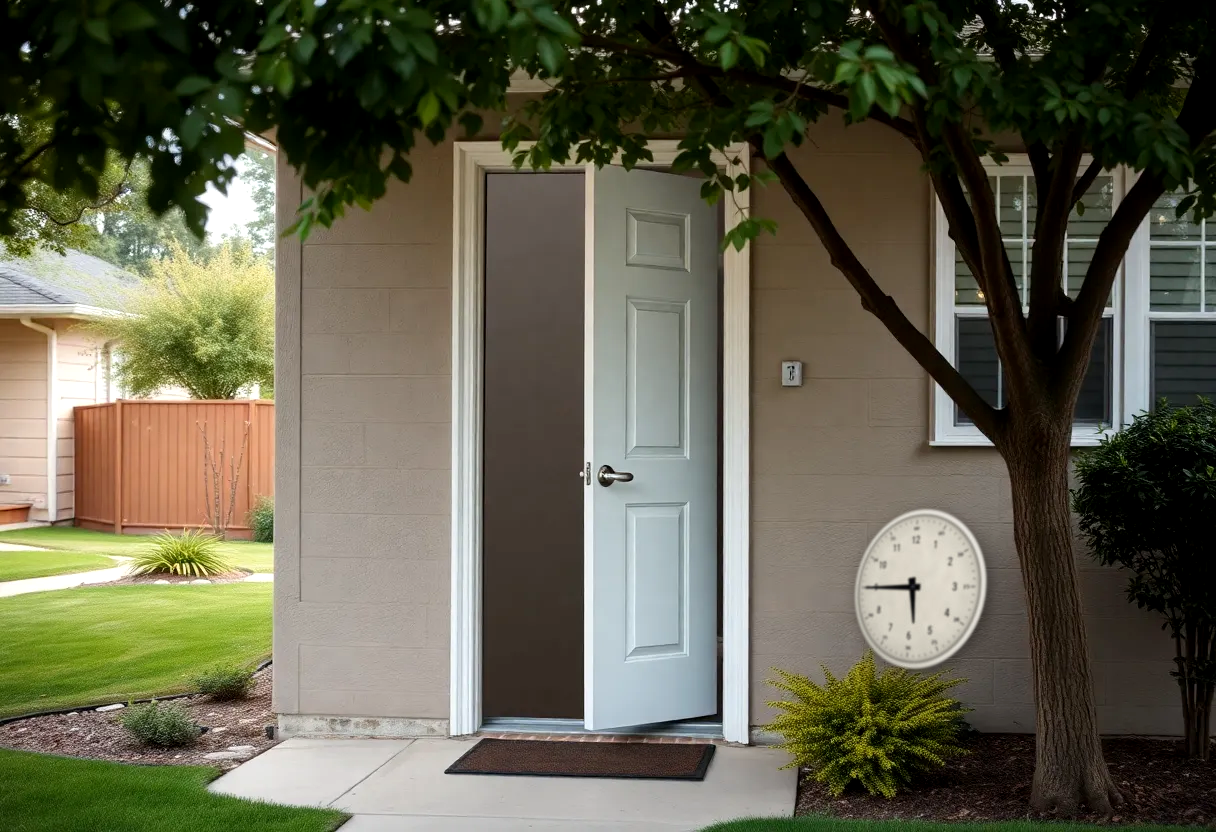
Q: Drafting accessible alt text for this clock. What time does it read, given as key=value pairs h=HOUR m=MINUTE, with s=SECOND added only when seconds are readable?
h=5 m=45
